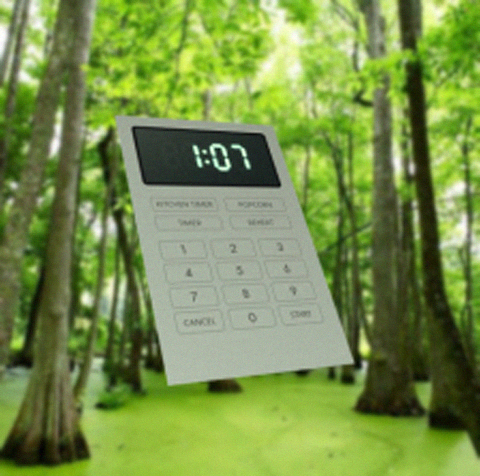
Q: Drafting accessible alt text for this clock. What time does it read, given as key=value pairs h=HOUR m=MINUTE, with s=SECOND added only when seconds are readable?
h=1 m=7
